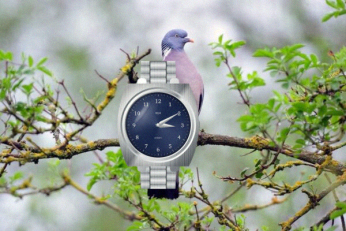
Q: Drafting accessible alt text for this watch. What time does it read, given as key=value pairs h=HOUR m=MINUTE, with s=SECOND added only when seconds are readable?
h=3 m=10
